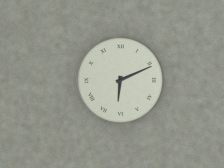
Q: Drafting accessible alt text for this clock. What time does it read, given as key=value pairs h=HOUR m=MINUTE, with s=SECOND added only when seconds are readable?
h=6 m=11
